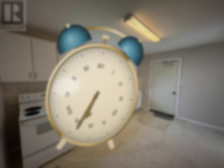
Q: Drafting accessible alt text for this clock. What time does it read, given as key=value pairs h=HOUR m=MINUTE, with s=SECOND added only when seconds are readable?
h=6 m=34
